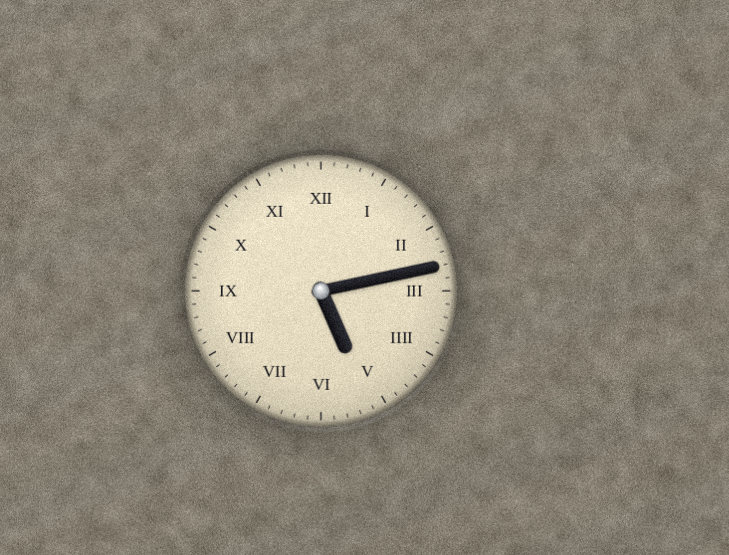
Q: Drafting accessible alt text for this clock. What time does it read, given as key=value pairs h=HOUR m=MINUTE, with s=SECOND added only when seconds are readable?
h=5 m=13
